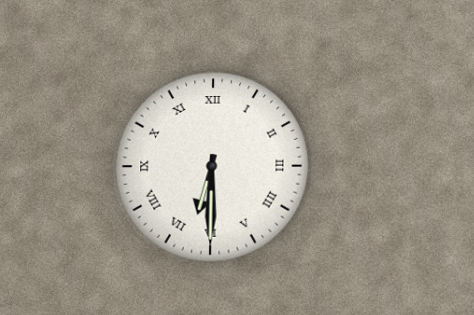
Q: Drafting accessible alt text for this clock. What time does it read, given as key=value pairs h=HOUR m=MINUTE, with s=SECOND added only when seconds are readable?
h=6 m=30
